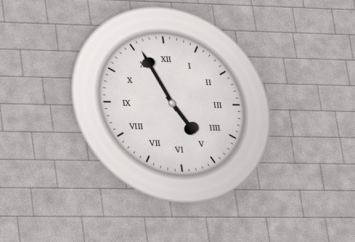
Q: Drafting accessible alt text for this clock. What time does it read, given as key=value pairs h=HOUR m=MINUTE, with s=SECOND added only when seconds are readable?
h=4 m=56
